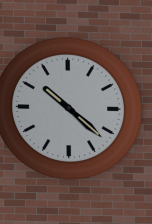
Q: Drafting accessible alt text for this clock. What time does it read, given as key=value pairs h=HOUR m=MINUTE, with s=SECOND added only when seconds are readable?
h=10 m=22
